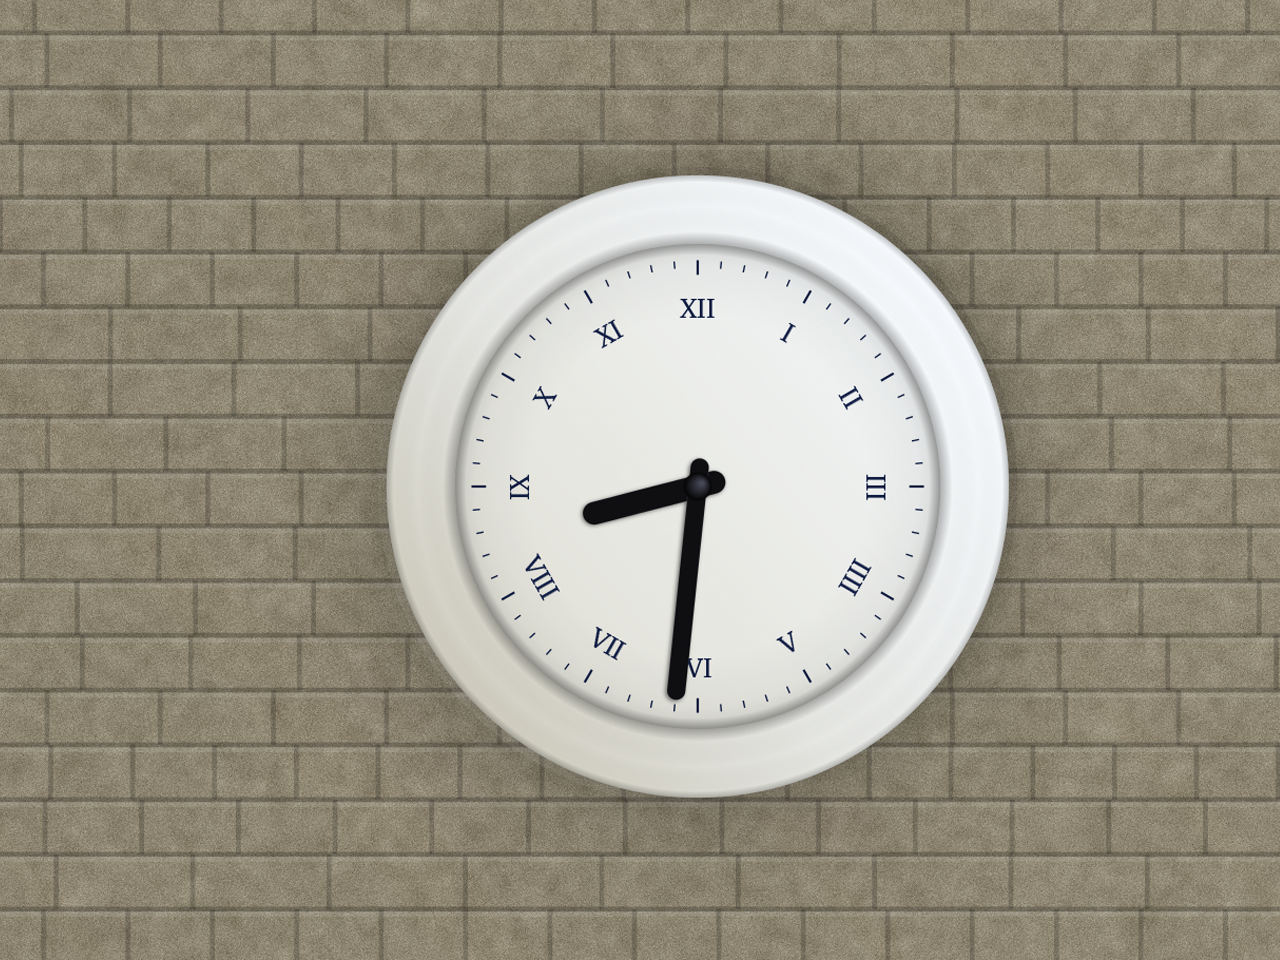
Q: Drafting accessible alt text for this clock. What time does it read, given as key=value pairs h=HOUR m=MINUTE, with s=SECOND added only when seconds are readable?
h=8 m=31
